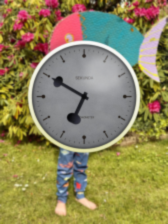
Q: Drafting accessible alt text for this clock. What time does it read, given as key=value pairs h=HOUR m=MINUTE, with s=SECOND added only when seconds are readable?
h=6 m=50
